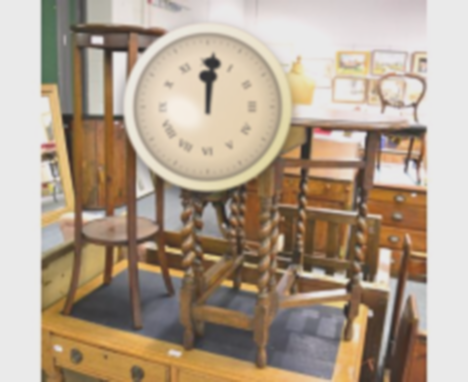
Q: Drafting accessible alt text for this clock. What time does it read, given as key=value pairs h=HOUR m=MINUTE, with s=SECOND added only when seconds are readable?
h=12 m=1
